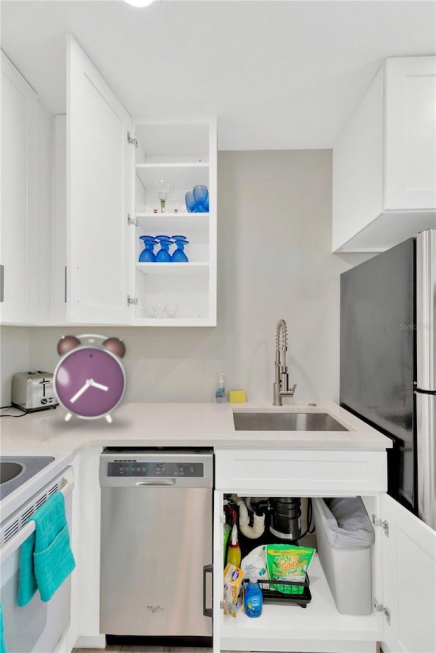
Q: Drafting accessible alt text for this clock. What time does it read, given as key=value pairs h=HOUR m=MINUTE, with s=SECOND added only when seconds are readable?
h=3 m=37
